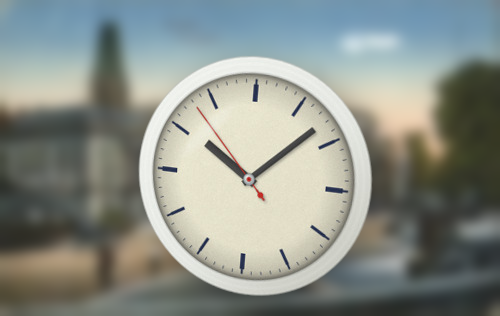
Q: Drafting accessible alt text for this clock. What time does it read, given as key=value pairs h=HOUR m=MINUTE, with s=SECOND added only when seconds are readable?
h=10 m=7 s=53
